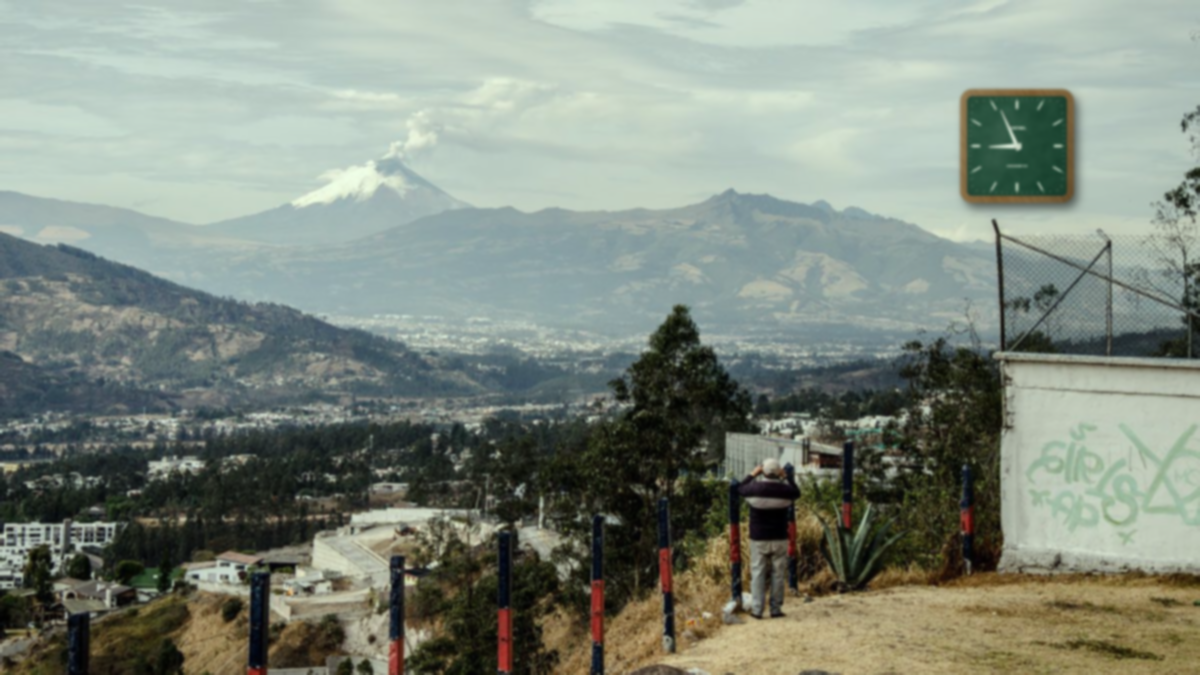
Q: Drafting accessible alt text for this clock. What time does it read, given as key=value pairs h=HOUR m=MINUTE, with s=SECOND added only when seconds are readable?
h=8 m=56
